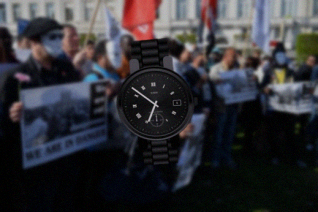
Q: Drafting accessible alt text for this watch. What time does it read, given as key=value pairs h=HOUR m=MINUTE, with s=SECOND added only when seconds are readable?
h=6 m=52
